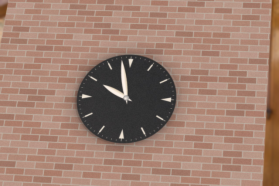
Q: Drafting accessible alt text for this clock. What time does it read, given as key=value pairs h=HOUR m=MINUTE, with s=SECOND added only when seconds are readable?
h=9 m=58
